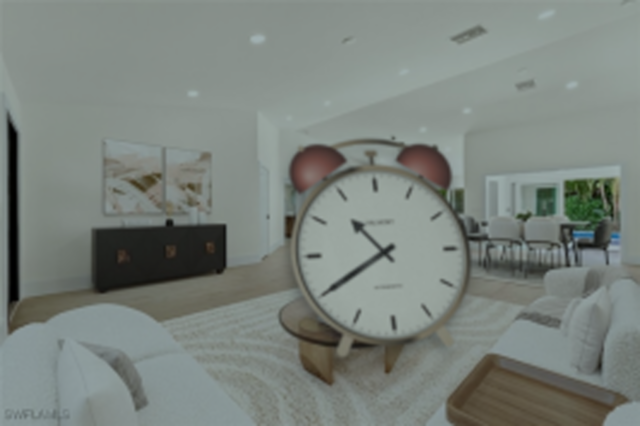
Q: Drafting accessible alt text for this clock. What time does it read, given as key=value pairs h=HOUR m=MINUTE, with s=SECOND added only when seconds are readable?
h=10 m=40
